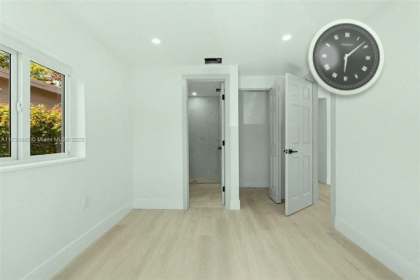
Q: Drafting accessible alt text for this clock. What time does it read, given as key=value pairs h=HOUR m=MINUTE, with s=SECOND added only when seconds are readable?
h=6 m=8
